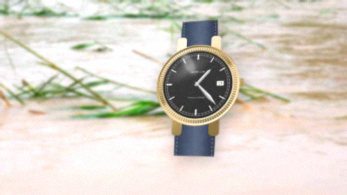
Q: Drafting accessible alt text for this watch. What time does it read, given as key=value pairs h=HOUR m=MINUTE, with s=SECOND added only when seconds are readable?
h=1 m=23
